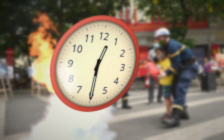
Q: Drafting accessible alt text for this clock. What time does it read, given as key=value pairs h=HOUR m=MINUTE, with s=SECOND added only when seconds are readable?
h=12 m=30
